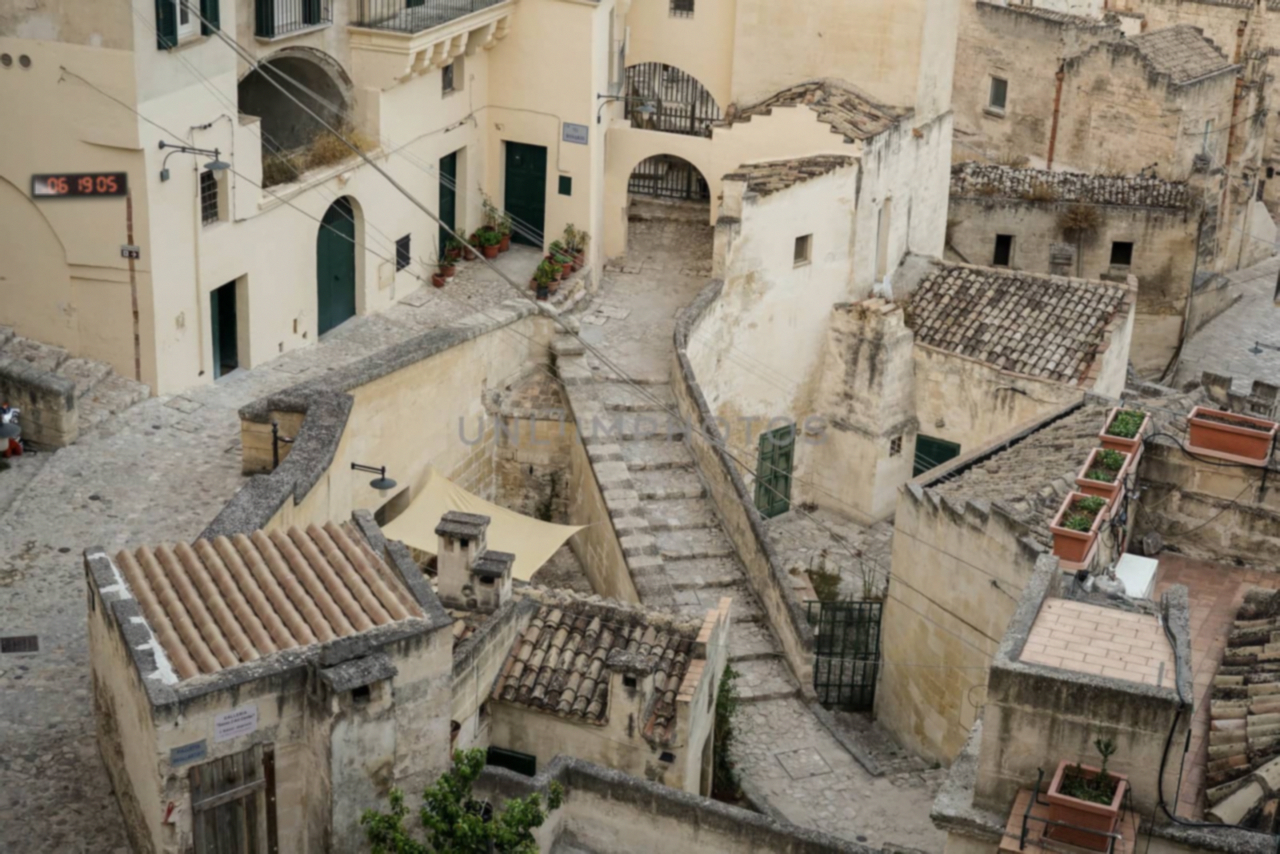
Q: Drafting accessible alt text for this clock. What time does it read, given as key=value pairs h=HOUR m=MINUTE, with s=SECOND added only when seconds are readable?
h=6 m=19 s=5
